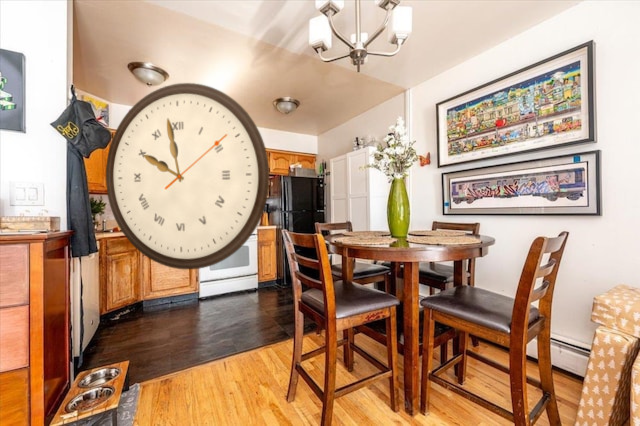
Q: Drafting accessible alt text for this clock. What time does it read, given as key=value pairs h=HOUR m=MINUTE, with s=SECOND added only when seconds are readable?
h=9 m=58 s=9
